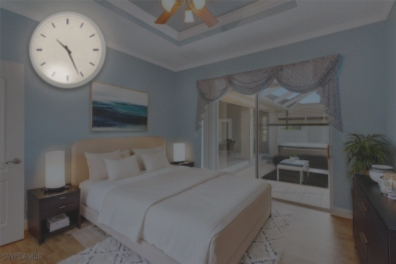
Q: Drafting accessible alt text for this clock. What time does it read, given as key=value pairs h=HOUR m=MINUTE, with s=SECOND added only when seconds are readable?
h=10 m=26
